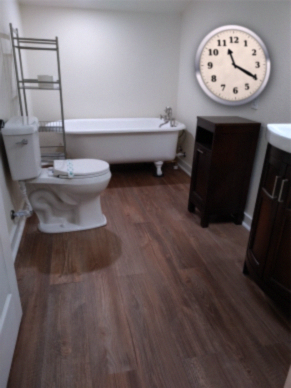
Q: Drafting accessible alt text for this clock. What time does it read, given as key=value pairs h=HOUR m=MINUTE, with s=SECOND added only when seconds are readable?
h=11 m=20
